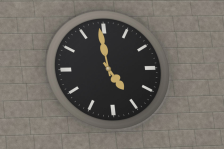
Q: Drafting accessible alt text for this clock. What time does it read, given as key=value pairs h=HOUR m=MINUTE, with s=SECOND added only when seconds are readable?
h=4 m=59
